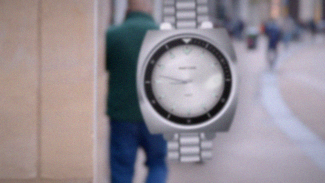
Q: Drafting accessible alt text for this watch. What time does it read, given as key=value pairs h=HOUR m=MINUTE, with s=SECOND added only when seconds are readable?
h=8 m=47
